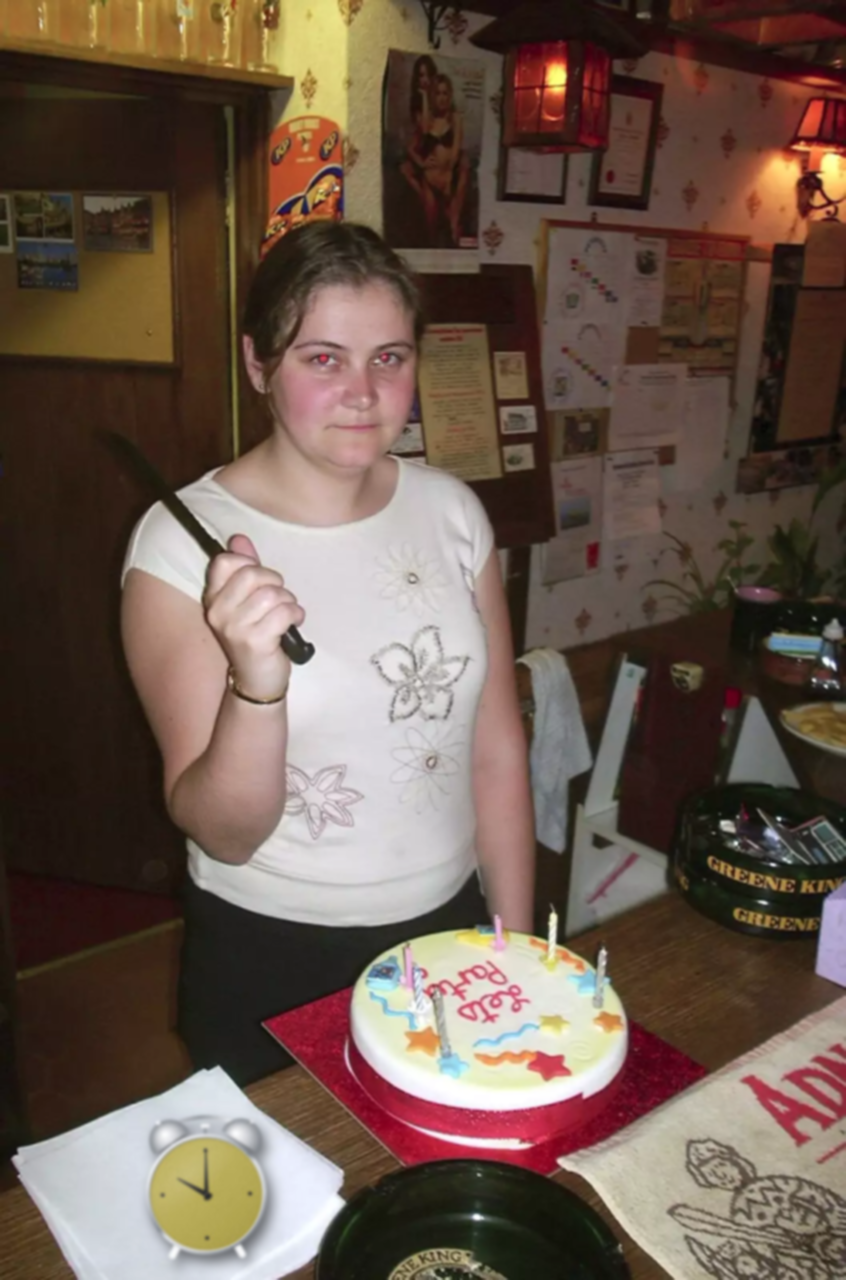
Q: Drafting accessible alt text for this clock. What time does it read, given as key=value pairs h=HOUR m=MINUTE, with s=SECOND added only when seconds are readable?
h=10 m=0
